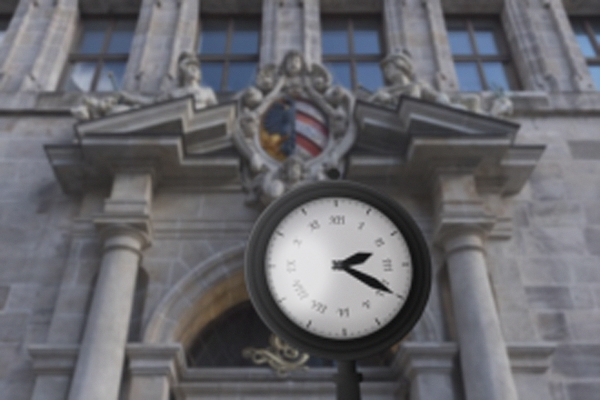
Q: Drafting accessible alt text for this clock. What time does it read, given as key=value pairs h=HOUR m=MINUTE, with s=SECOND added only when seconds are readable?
h=2 m=20
